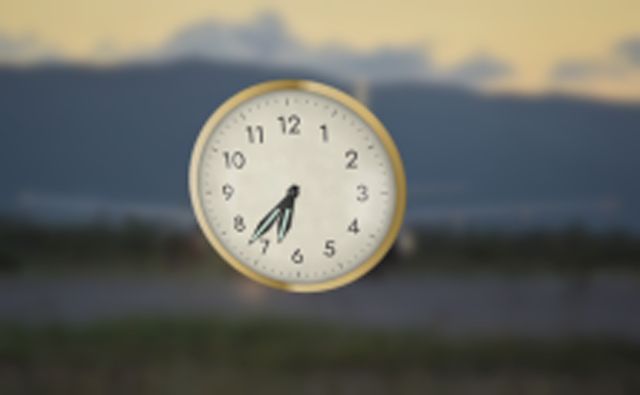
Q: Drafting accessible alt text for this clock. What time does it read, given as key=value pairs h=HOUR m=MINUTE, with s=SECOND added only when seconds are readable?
h=6 m=37
